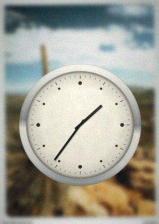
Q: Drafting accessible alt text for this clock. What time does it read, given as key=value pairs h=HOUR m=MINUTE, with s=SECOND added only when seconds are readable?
h=1 m=36
